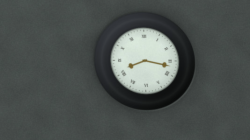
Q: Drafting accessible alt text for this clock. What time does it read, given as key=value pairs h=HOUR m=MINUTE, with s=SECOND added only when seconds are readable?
h=8 m=17
